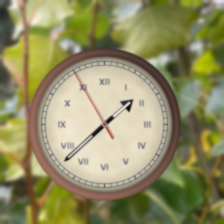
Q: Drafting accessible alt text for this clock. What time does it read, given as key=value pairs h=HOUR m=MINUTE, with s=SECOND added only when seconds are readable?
h=1 m=37 s=55
